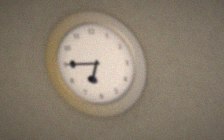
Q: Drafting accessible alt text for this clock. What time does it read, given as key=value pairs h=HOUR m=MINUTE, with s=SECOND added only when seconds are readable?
h=6 m=45
